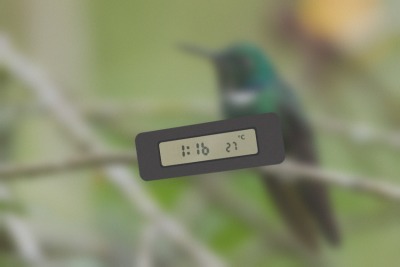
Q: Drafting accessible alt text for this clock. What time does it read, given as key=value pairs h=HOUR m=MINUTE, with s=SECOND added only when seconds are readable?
h=1 m=16
